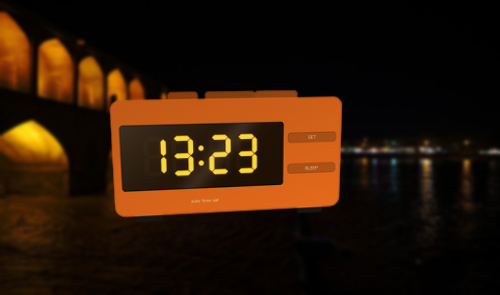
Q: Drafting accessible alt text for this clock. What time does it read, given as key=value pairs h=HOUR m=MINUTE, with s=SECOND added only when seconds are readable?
h=13 m=23
